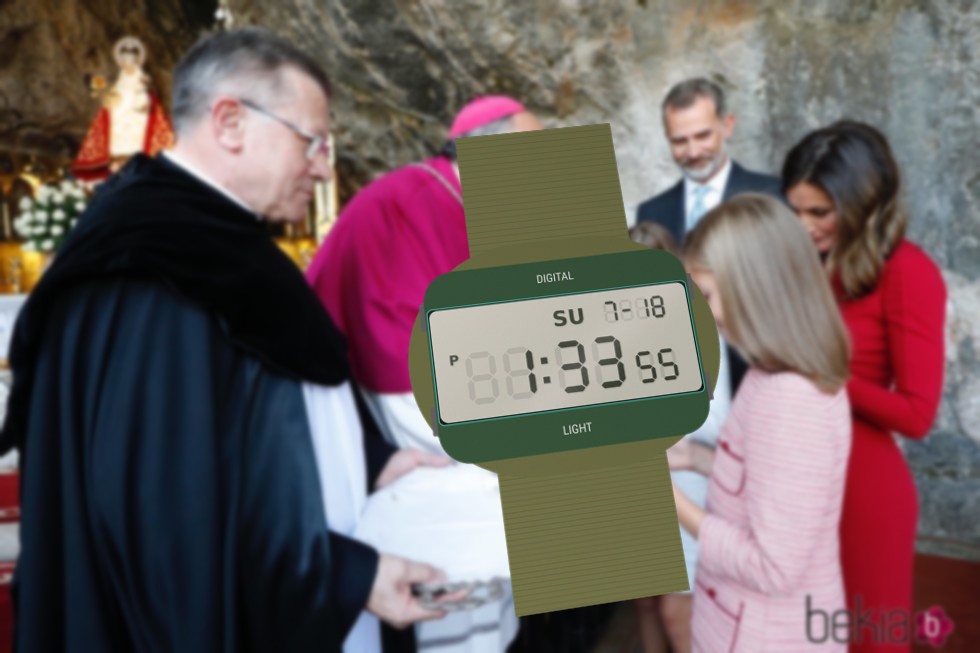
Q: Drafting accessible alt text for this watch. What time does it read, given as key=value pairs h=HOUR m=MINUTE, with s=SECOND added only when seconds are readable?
h=1 m=33 s=55
